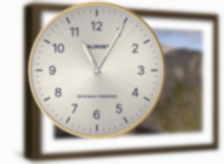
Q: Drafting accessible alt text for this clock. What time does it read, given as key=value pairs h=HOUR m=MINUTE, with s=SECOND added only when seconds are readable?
h=11 m=5
